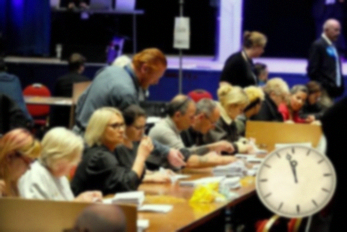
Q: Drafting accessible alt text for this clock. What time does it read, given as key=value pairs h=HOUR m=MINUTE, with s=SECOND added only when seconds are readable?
h=11 m=58
